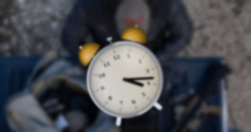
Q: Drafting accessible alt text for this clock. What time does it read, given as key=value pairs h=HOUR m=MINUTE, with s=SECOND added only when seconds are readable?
h=4 m=18
